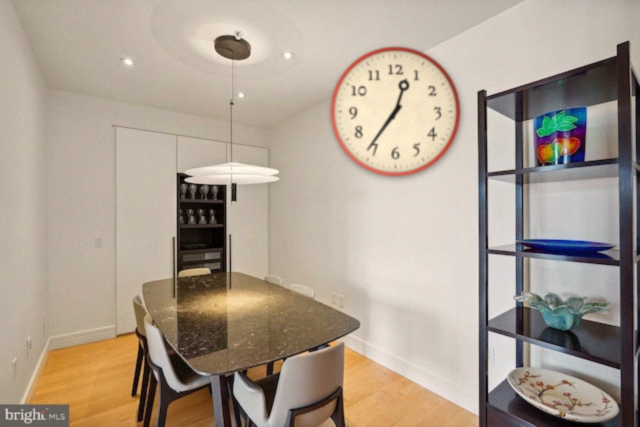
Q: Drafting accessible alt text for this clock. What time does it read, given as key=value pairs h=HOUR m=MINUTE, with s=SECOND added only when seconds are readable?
h=12 m=36
